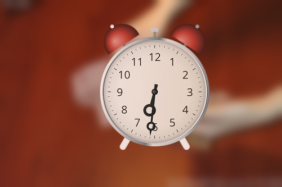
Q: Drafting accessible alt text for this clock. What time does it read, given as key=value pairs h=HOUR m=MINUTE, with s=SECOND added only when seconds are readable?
h=6 m=31
